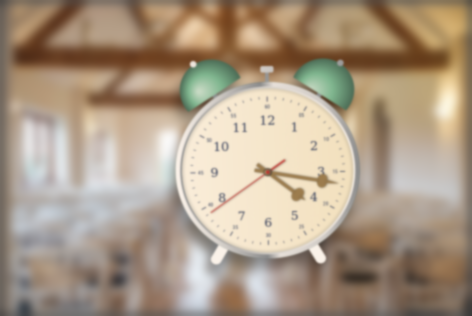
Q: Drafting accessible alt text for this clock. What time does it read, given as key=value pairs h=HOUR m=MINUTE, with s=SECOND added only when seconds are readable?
h=4 m=16 s=39
